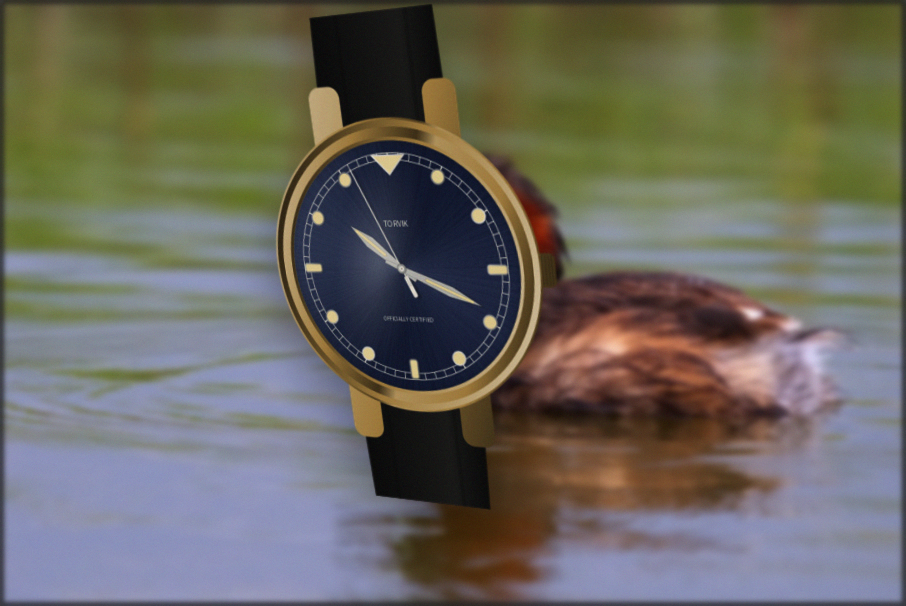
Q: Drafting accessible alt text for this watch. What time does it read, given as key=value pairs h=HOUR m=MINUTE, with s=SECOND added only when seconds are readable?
h=10 m=18 s=56
